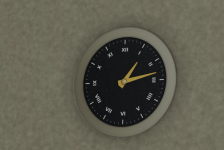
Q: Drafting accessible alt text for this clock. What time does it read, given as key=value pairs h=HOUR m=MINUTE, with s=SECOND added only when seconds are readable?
h=1 m=13
